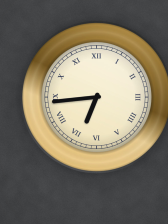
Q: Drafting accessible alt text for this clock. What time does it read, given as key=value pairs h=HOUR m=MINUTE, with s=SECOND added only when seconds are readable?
h=6 m=44
